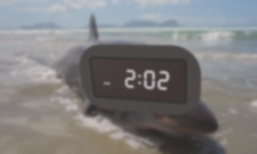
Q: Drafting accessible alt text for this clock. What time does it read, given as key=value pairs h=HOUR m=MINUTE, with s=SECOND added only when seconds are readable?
h=2 m=2
